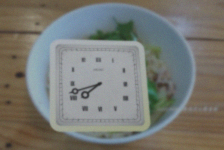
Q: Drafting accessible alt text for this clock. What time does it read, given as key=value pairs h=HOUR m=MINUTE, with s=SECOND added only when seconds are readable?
h=7 m=42
